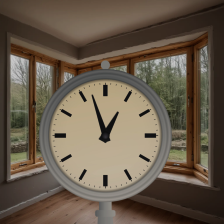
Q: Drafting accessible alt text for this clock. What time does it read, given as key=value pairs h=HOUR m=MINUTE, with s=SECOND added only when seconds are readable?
h=12 m=57
